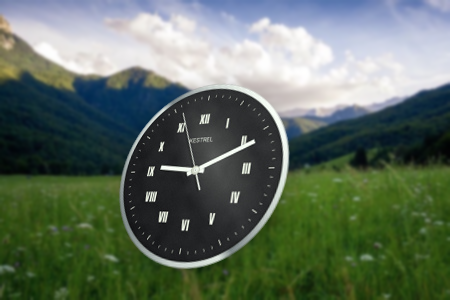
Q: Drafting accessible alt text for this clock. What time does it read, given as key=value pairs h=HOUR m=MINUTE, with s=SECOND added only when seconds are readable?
h=9 m=10 s=56
